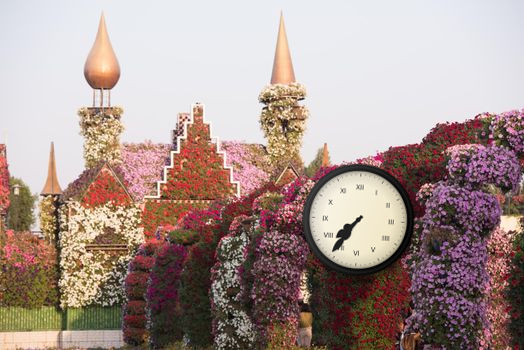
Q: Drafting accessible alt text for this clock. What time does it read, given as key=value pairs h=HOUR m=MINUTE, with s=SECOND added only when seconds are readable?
h=7 m=36
